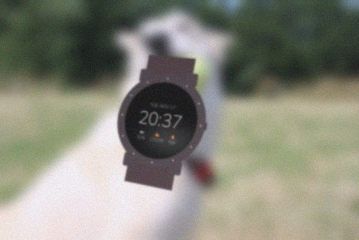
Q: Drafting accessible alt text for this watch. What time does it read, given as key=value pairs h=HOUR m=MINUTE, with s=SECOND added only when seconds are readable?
h=20 m=37
